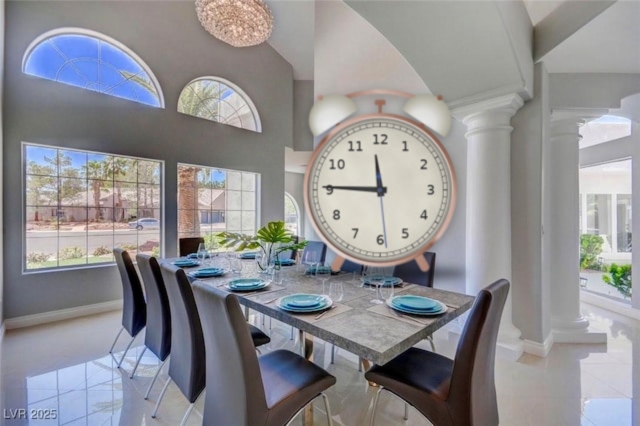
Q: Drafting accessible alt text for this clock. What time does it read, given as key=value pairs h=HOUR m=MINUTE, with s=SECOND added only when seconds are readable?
h=11 m=45 s=29
